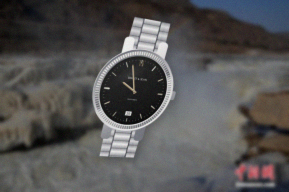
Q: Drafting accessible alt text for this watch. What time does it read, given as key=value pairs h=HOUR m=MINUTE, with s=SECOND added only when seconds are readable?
h=9 m=57
